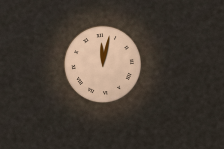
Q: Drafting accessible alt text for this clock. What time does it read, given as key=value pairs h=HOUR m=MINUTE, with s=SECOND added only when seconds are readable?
h=12 m=3
